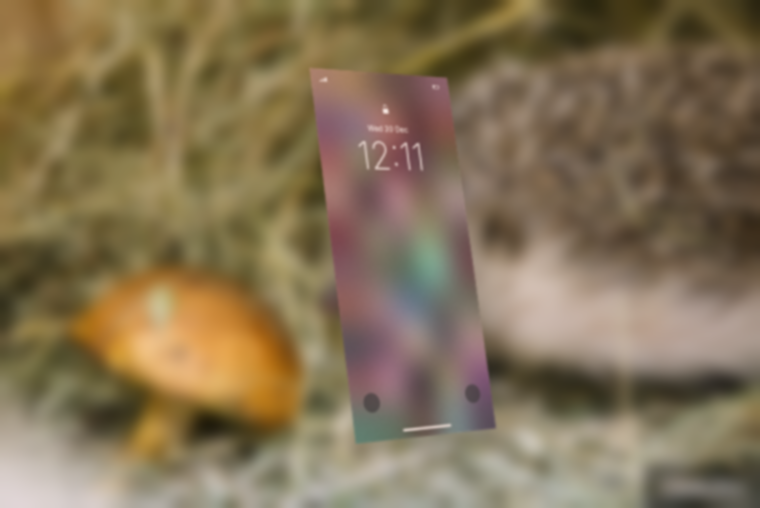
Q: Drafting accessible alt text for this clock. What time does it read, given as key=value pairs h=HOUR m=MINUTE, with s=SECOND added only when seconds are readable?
h=12 m=11
